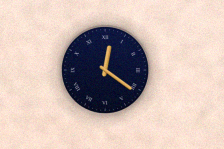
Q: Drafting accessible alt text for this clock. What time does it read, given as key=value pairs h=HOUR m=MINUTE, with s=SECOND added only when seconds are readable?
h=12 m=21
